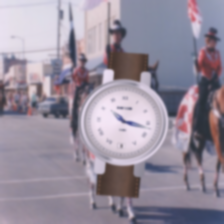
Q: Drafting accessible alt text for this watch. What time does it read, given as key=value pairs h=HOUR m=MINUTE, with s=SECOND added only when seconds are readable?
h=10 m=17
